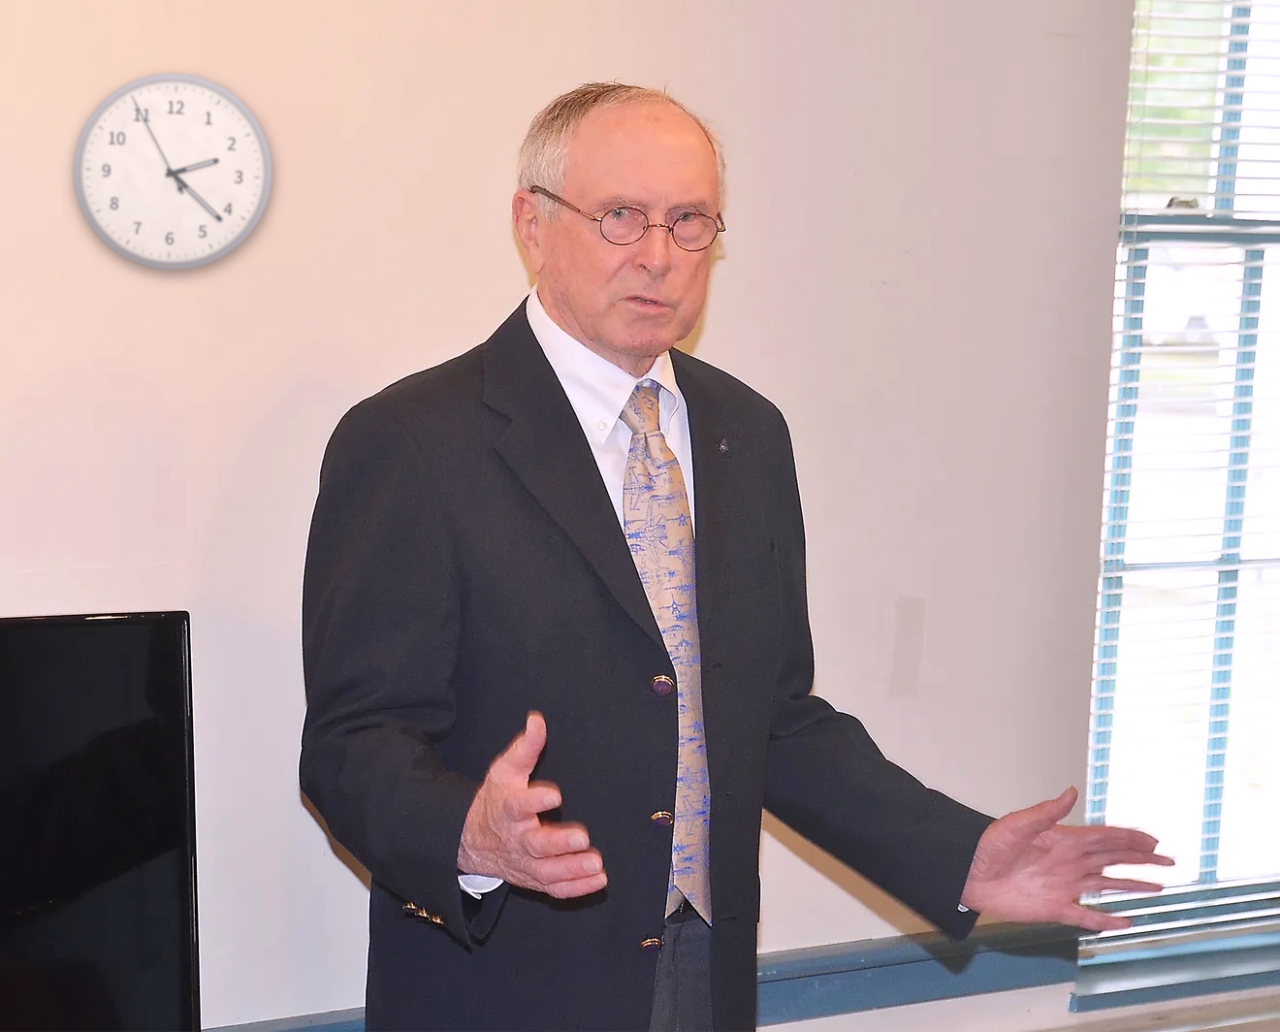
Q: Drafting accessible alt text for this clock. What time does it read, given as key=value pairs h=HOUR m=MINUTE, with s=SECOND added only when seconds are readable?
h=2 m=21 s=55
